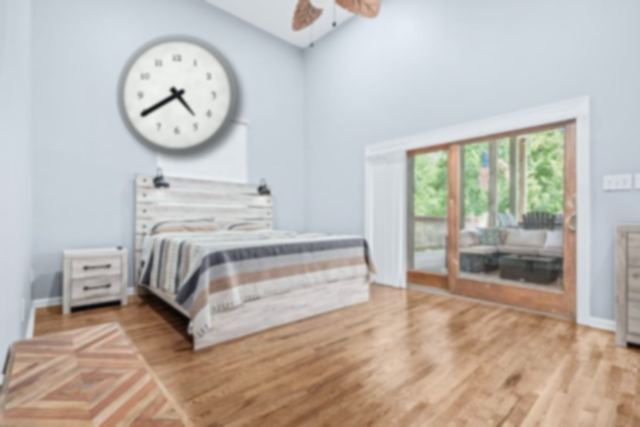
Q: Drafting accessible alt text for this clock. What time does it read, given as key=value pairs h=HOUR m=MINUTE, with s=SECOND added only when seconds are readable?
h=4 m=40
